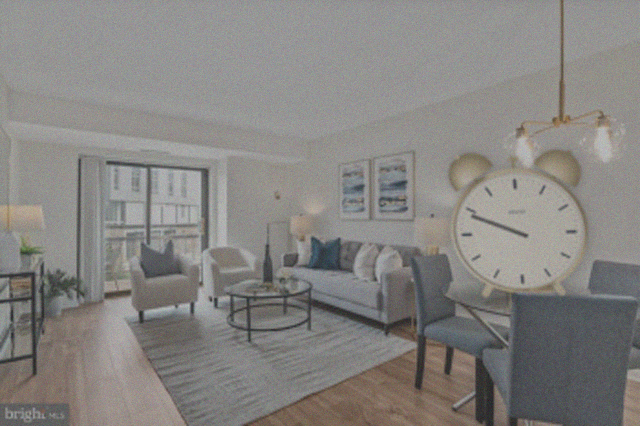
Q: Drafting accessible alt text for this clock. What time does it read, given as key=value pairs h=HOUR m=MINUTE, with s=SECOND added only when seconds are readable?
h=9 m=49
